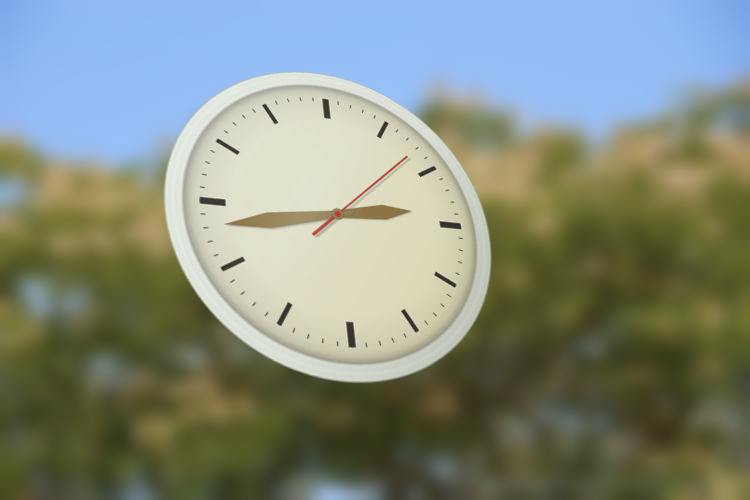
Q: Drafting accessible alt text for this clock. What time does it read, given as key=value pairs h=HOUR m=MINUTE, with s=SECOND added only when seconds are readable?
h=2 m=43 s=8
